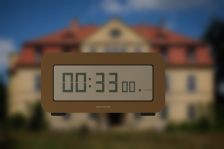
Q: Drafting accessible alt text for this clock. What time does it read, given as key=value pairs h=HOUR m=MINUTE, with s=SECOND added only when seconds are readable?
h=0 m=33 s=0
